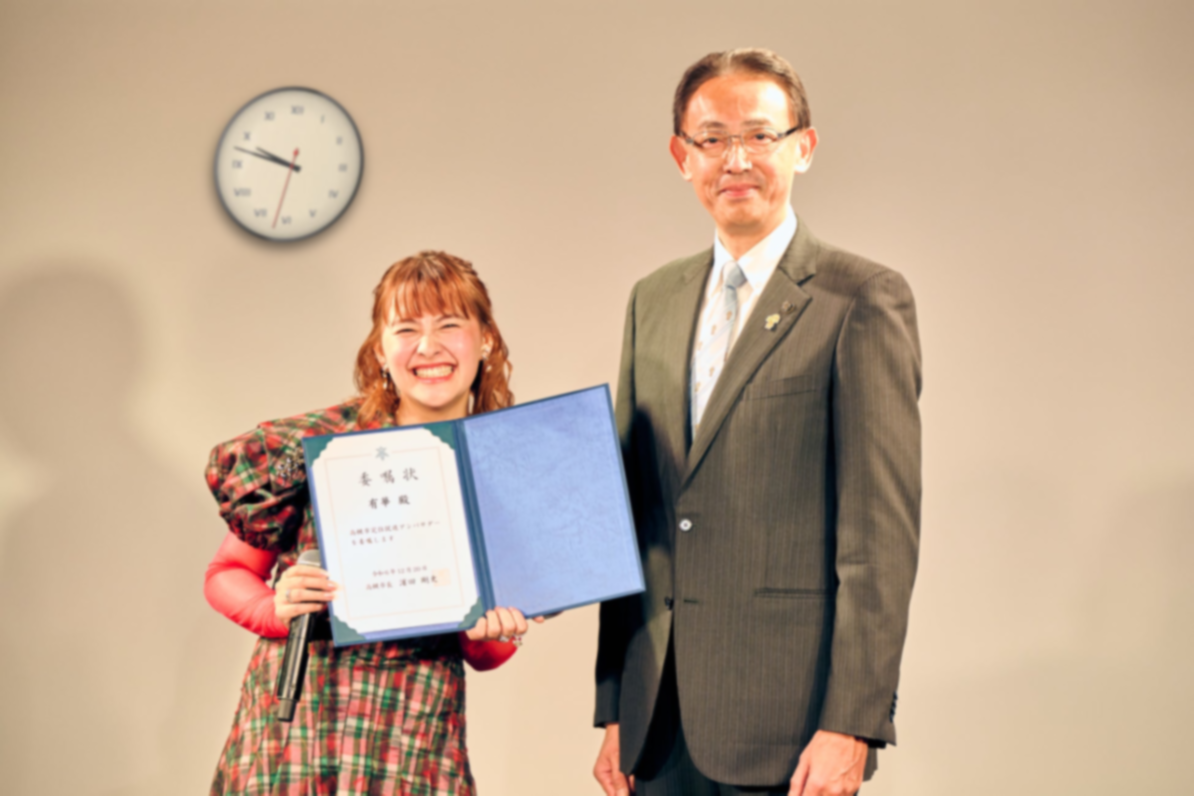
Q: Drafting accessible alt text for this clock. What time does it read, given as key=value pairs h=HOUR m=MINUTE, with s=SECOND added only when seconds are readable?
h=9 m=47 s=32
